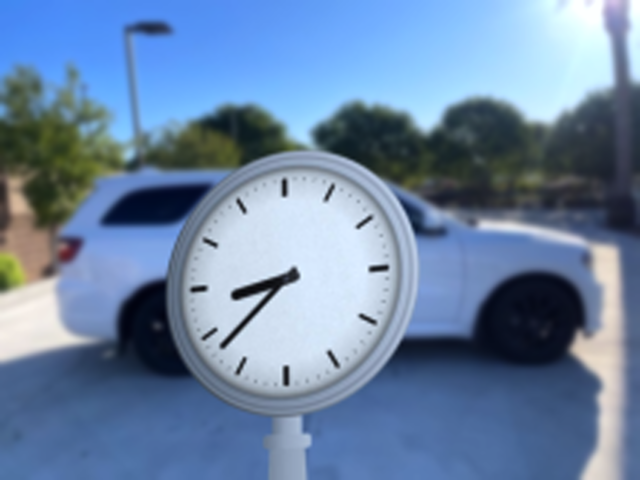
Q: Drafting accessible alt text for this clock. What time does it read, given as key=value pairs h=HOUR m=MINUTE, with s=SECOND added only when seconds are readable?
h=8 m=38
